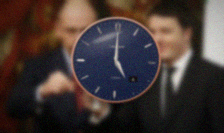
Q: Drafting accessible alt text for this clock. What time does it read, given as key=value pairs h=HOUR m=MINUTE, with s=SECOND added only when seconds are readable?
h=5 m=0
